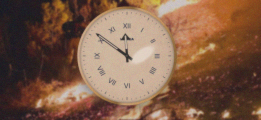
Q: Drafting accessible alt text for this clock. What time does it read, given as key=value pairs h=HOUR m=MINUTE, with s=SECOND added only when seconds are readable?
h=11 m=51
